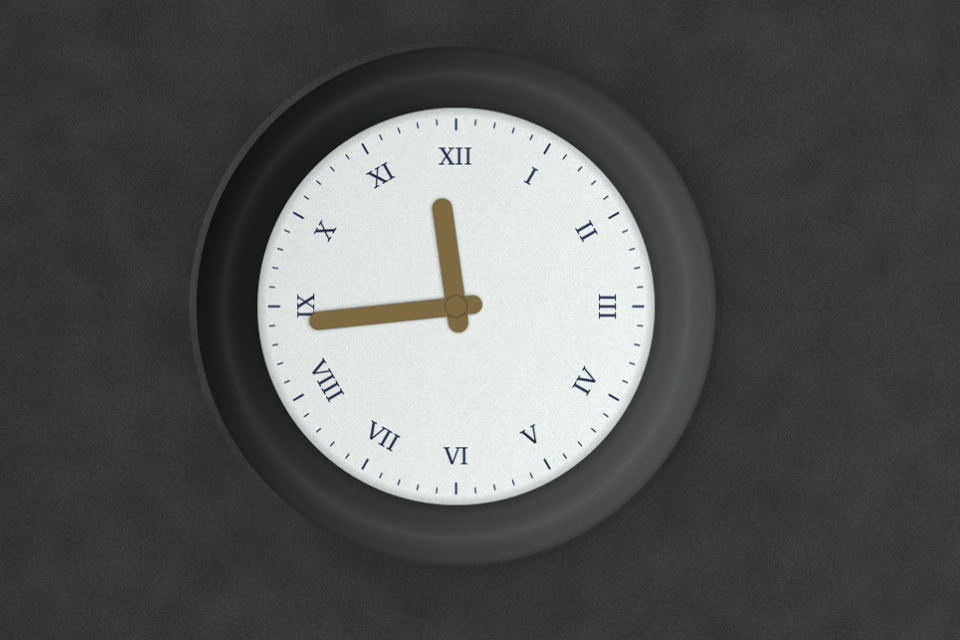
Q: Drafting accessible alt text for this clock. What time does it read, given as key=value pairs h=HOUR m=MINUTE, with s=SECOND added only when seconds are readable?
h=11 m=44
